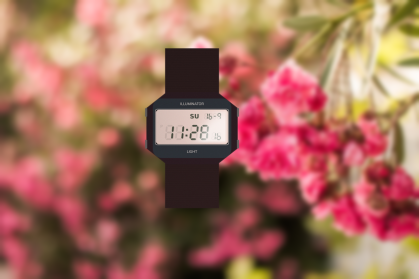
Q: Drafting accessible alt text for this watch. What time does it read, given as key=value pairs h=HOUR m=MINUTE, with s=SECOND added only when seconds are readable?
h=11 m=28 s=16
